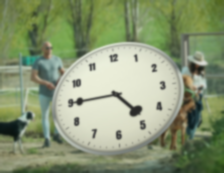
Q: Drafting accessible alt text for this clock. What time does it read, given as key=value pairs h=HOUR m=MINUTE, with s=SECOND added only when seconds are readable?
h=4 m=45
